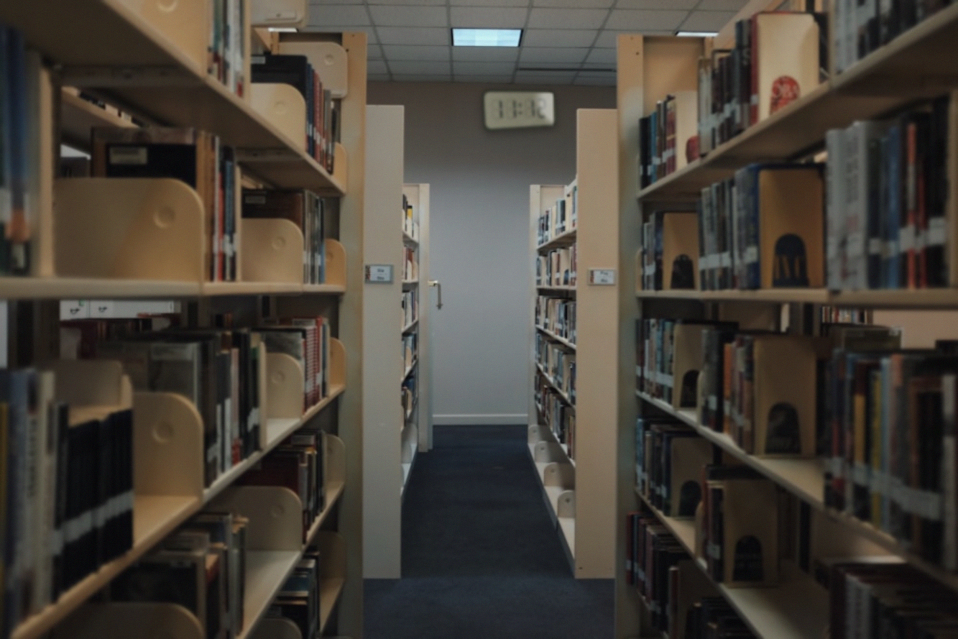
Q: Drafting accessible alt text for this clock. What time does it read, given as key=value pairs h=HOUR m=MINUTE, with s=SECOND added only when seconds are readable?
h=11 m=12
